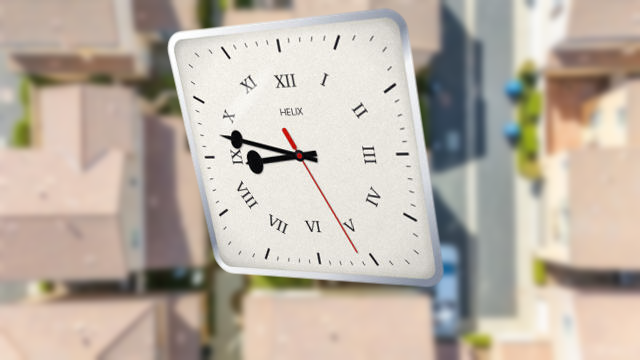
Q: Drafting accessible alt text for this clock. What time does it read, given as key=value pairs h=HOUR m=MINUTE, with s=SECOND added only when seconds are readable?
h=8 m=47 s=26
